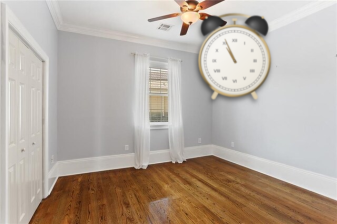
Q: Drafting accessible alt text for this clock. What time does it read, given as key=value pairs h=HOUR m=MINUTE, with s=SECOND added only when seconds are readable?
h=10 m=56
